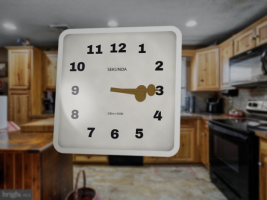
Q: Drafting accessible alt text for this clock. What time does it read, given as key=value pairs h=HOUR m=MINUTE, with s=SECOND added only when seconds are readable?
h=3 m=15
